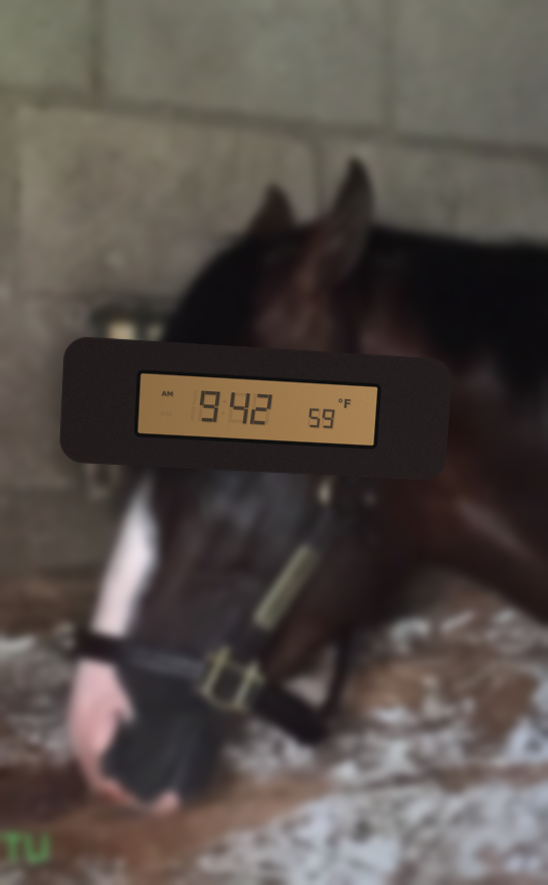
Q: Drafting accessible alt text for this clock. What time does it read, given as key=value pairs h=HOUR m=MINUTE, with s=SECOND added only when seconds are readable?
h=9 m=42
